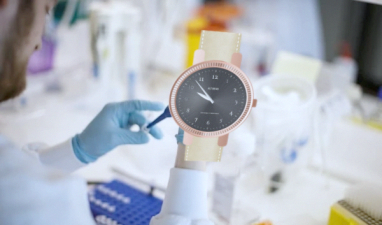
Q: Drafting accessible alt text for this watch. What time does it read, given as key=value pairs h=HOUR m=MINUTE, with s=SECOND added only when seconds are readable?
h=9 m=53
